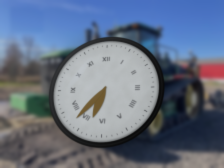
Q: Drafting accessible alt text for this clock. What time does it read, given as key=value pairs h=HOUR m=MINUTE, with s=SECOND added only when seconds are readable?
h=6 m=37
